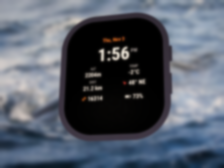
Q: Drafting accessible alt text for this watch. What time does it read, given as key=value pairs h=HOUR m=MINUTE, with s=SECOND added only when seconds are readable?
h=1 m=56
